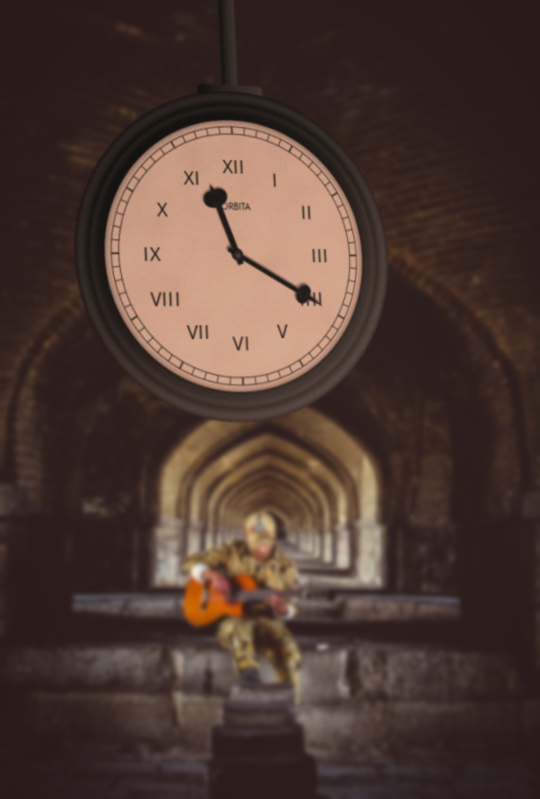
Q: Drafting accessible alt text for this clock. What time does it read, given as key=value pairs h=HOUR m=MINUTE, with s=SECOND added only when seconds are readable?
h=11 m=20
